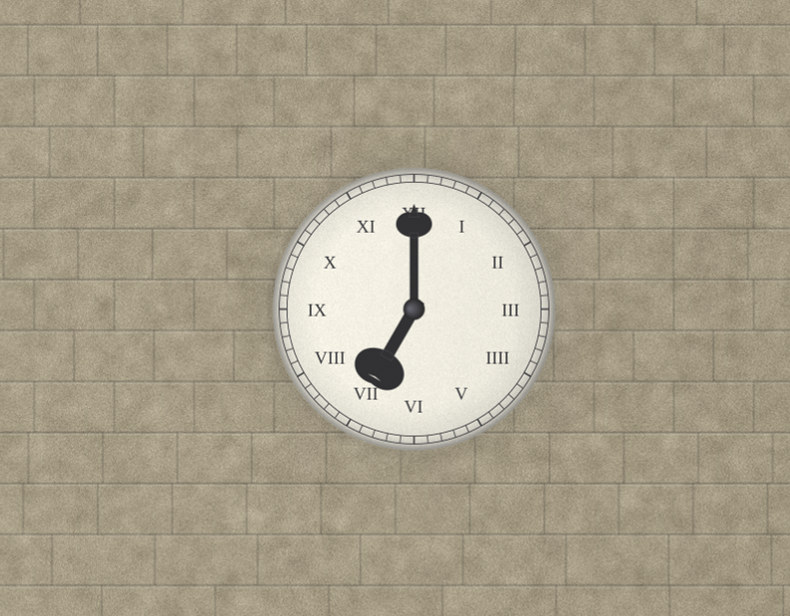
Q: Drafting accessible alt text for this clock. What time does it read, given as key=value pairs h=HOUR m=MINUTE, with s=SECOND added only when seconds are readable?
h=7 m=0
